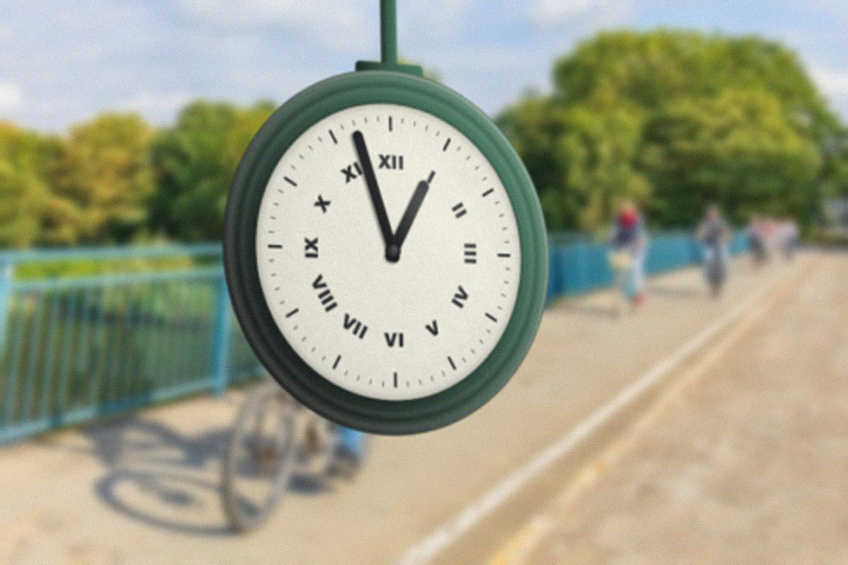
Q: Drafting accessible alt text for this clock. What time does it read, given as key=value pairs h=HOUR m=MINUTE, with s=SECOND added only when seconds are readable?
h=12 m=57
